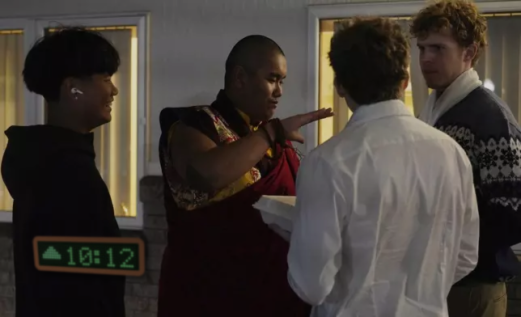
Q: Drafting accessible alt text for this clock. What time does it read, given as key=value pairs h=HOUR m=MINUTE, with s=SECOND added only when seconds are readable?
h=10 m=12
